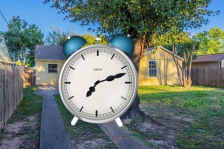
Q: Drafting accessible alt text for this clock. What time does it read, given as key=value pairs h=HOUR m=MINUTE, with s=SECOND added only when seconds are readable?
h=7 m=12
